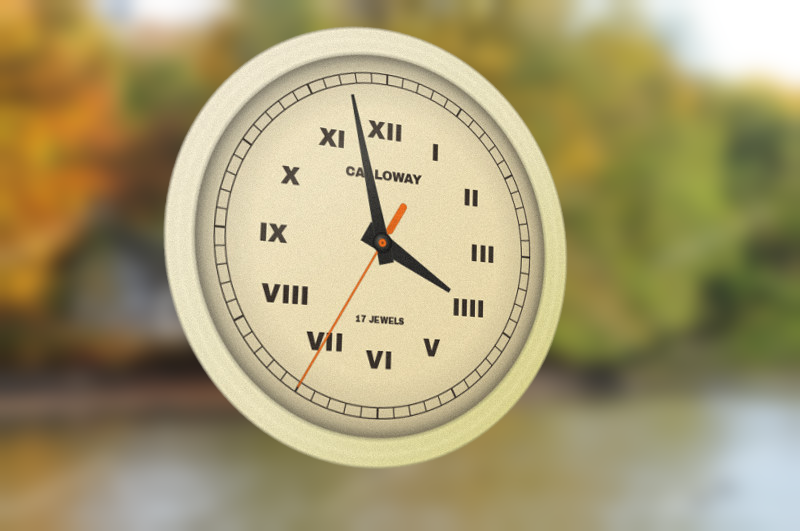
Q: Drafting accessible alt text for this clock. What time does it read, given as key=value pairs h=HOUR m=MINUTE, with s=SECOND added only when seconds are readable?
h=3 m=57 s=35
